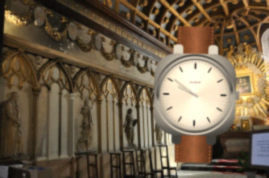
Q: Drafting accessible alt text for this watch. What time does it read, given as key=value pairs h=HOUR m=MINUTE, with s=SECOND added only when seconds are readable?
h=9 m=51
